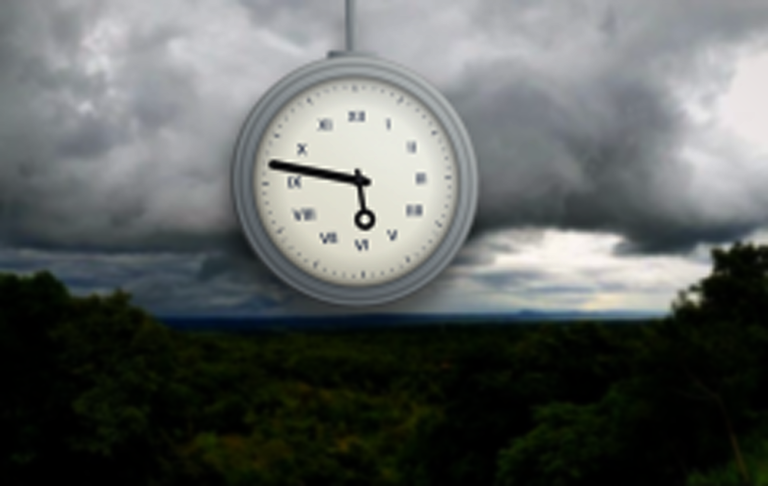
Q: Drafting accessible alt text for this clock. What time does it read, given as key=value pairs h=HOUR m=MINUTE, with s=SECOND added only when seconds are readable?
h=5 m=47
